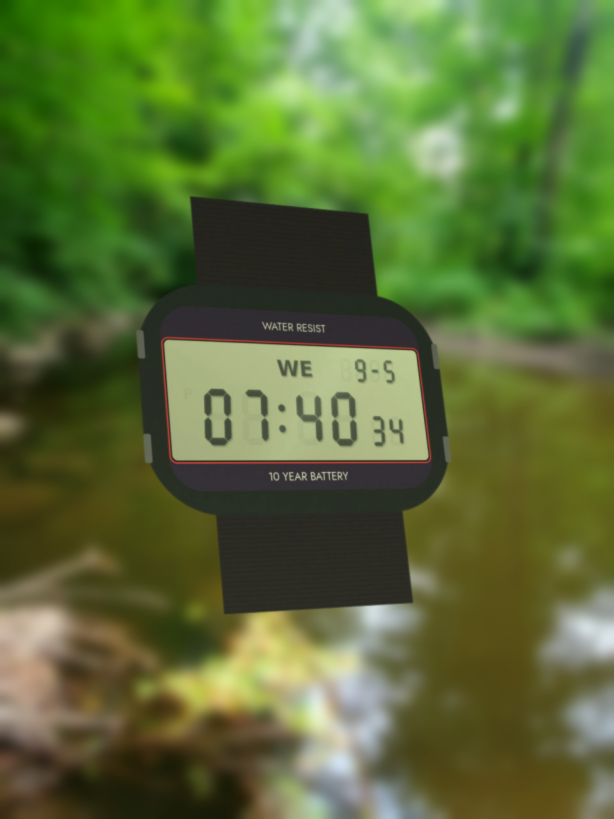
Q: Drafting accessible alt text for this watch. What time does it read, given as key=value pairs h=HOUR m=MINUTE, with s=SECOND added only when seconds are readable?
h=7 m=40 s=34
